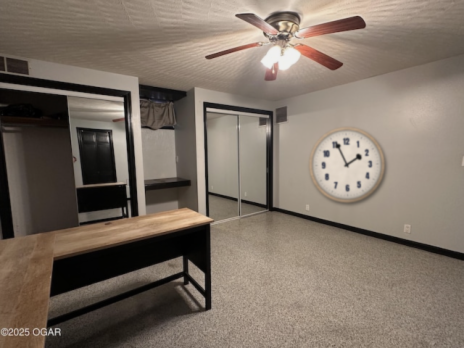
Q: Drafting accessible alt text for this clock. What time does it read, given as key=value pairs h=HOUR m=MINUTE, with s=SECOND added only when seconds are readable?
h=1 m=56
